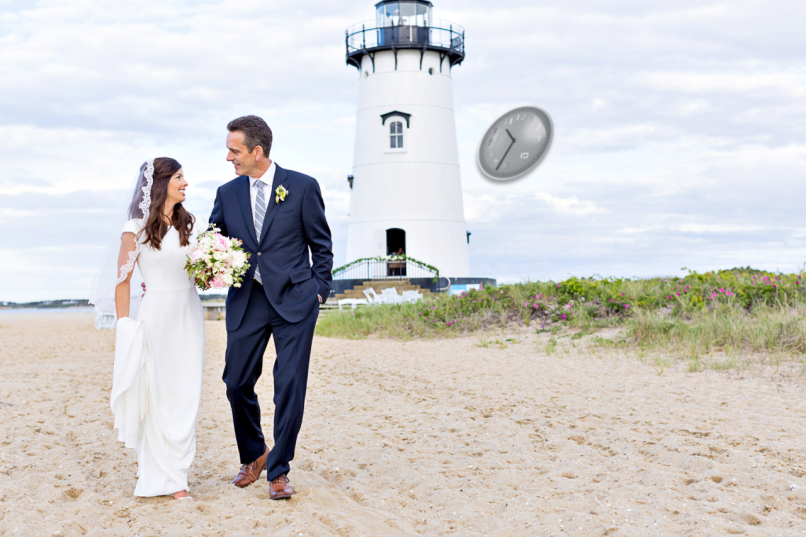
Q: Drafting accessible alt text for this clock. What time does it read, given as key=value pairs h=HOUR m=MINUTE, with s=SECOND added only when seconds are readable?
h=10 m=33
